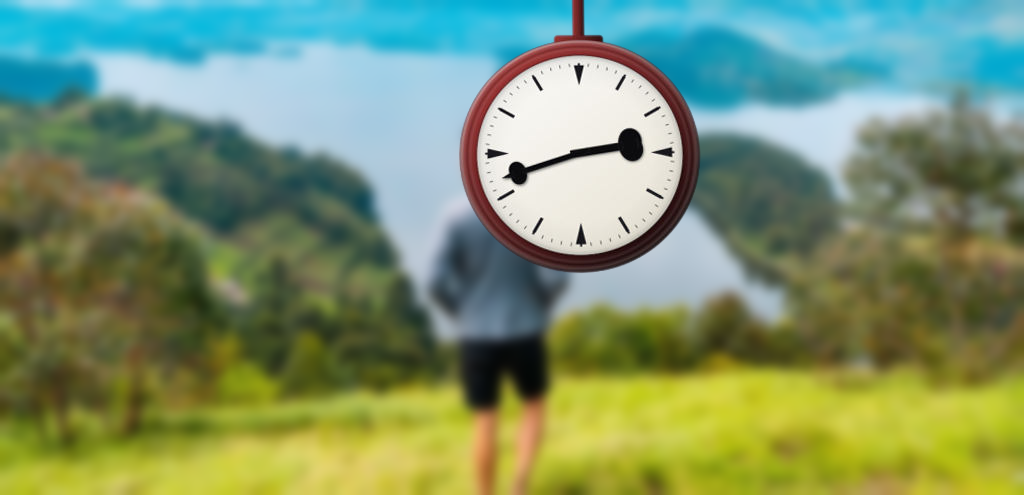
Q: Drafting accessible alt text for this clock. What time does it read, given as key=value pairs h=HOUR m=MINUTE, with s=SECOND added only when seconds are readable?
h=2 m=42
